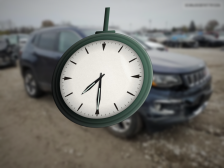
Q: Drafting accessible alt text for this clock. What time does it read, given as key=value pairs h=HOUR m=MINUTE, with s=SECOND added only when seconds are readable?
h=7 m=30
